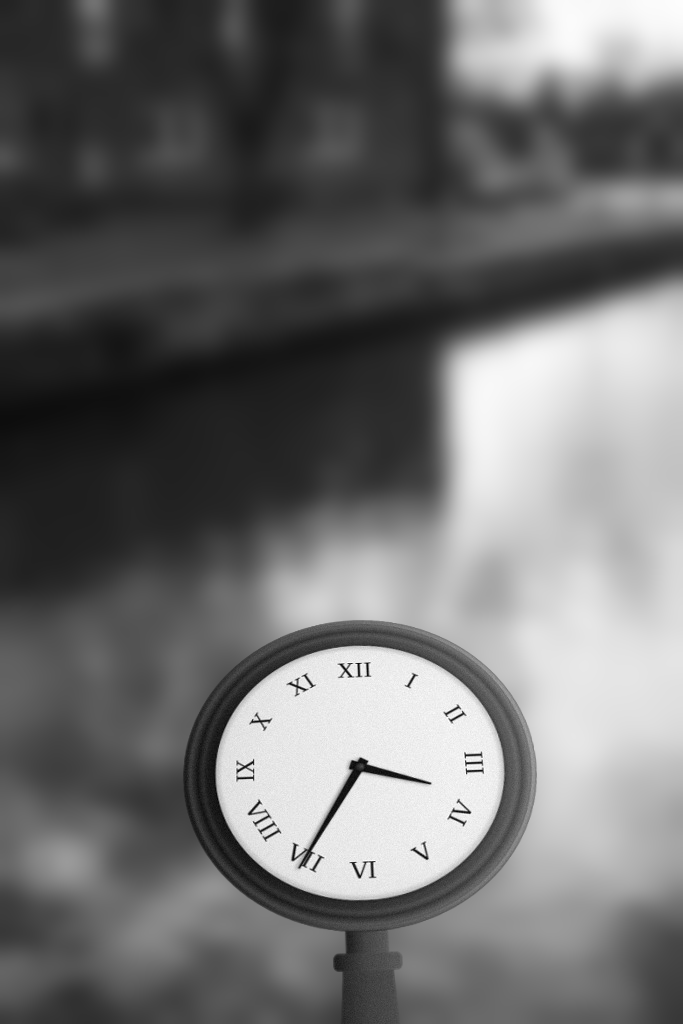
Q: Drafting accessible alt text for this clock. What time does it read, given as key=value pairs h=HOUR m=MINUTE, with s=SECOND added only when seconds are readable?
h=3 m=35
